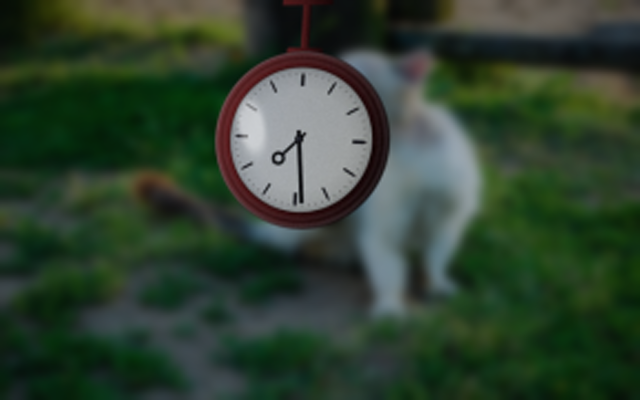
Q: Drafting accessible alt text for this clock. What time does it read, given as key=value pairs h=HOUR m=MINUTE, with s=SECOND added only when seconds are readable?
h=7 m=29
